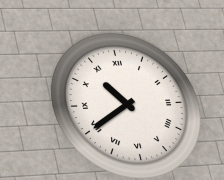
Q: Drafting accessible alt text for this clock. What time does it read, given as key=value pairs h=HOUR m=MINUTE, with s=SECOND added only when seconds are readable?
h=10 m=40
